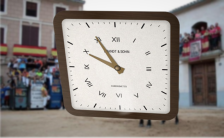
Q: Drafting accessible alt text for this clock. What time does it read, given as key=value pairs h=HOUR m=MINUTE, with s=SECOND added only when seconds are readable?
h=9 m=55
